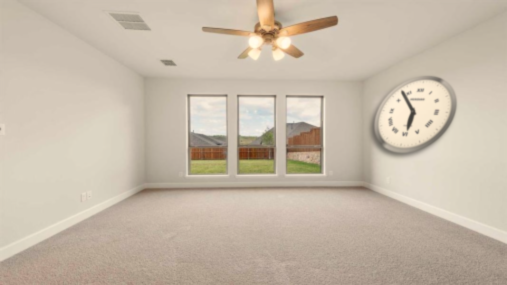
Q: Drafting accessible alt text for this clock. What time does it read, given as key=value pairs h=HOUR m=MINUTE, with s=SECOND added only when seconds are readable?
h=5 m=53
